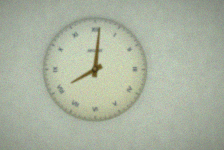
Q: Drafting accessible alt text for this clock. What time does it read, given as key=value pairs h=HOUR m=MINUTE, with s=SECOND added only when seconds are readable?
h=8 m=1
